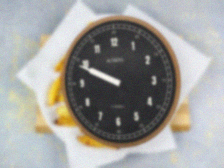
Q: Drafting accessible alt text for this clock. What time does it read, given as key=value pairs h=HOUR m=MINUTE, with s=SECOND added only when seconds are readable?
h=9 m=49
